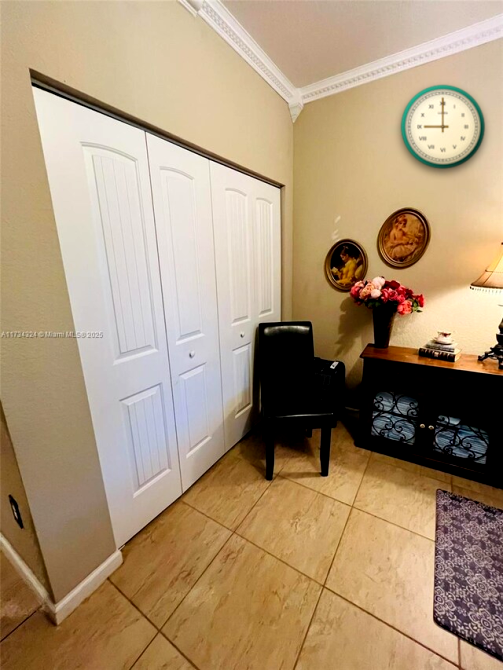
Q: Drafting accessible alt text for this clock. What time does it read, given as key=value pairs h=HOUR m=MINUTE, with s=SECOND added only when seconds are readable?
h=9 m=0
